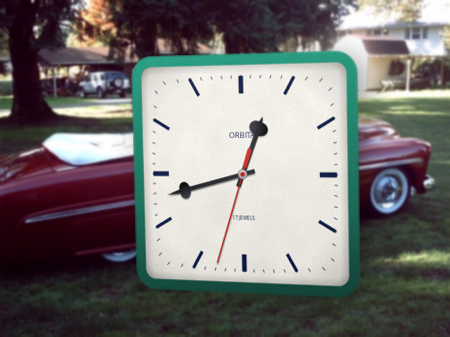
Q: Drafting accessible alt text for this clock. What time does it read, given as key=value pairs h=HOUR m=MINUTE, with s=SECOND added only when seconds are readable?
h=12 m=42 s=33
